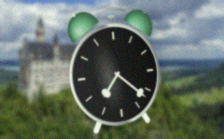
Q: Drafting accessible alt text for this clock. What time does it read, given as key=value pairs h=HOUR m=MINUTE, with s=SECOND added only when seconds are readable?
h=7 m=22
